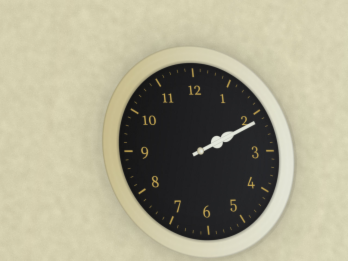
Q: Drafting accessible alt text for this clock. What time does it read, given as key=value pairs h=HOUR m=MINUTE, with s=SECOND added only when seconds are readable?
h=2 m=11
